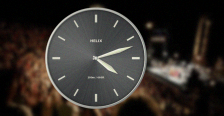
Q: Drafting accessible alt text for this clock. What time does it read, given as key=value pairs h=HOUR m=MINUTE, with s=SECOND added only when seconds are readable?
h=4 m=12
